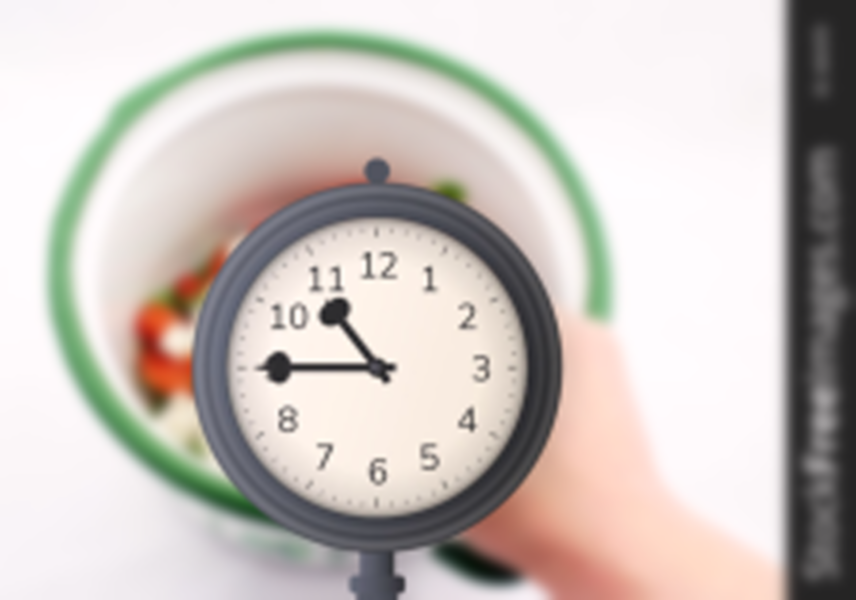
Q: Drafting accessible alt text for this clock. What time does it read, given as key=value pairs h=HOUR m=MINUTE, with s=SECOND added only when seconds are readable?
h=10 m=45
